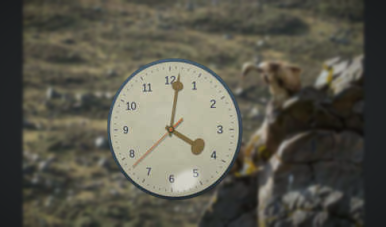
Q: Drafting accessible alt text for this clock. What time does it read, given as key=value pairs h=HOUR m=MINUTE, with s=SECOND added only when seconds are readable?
h=4 m=1 s=38
